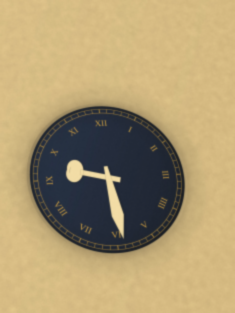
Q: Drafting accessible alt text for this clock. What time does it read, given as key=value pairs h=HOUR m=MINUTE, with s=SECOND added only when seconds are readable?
h=9 m=29
